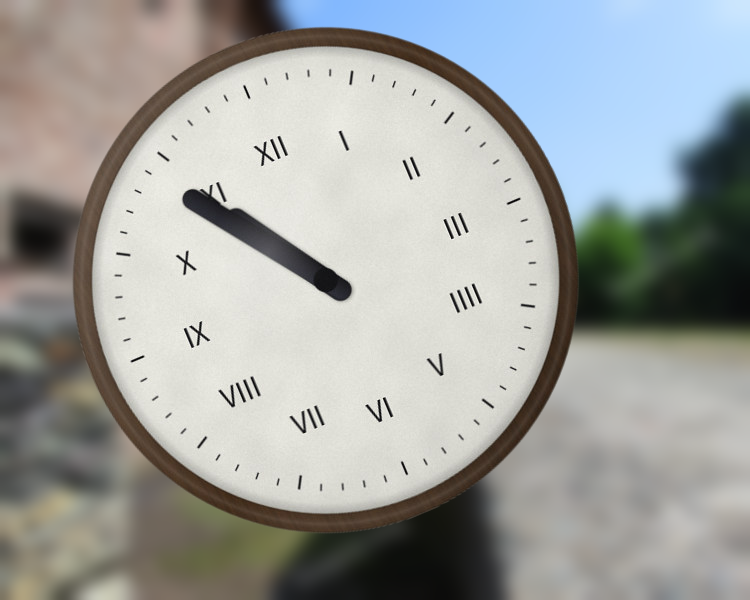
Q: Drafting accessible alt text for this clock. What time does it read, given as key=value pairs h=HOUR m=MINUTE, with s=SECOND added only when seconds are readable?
h=10 m=54
